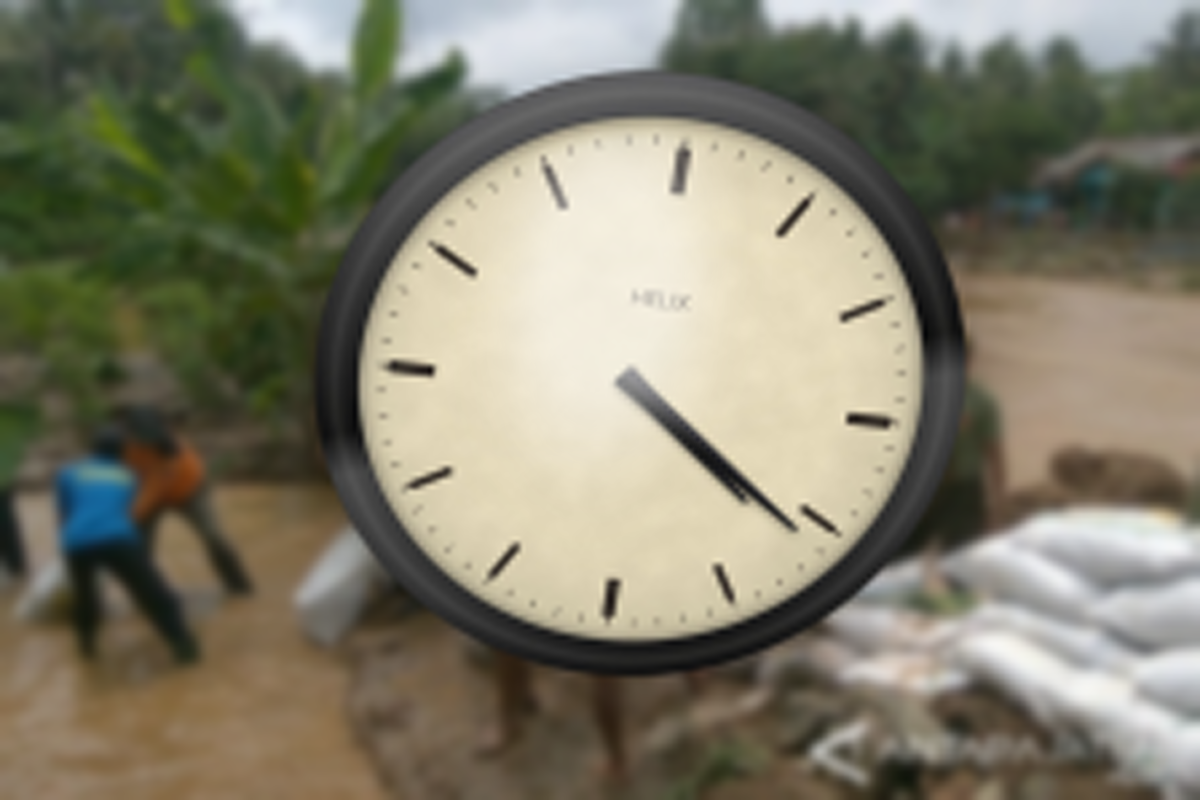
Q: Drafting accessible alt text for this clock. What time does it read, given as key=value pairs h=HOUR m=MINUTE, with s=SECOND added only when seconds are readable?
h=4 m=21
